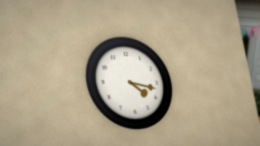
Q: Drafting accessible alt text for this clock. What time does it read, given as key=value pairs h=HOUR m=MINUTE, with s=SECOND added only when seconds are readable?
h=4 m=17
